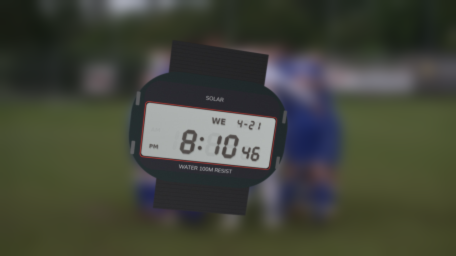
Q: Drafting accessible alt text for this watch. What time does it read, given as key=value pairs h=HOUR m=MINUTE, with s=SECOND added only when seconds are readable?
h=8 m=10 s=46
